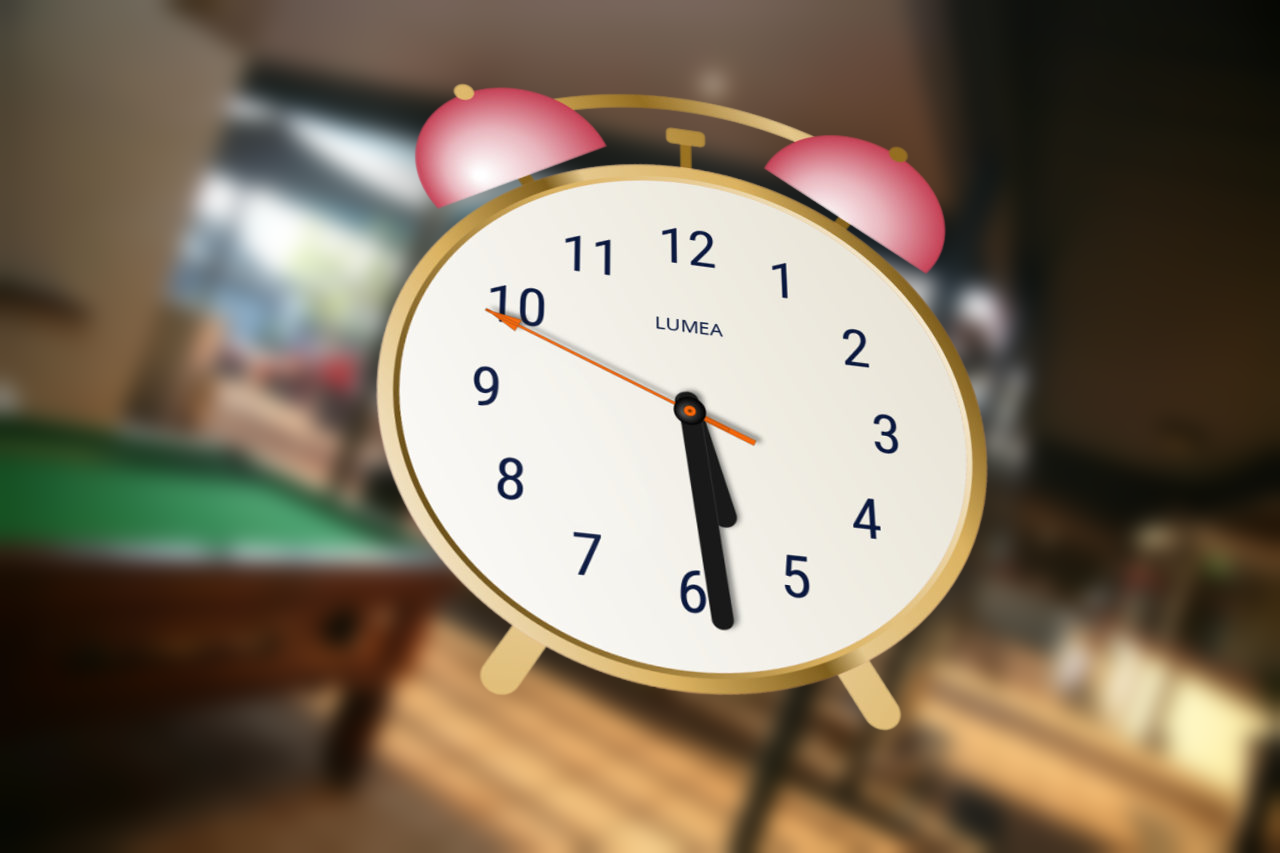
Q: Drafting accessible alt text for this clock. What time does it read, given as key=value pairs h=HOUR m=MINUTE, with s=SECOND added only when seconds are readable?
h=5 m=28 s=49
